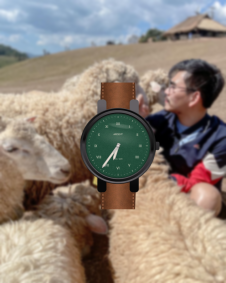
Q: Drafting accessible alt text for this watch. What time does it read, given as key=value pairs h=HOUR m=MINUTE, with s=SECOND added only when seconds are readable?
h=6 m=36
